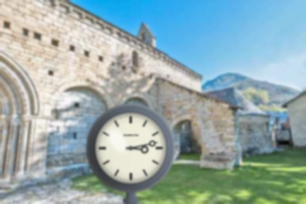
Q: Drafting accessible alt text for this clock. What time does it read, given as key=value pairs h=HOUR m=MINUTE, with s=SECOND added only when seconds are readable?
h=3 m=13
